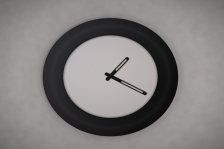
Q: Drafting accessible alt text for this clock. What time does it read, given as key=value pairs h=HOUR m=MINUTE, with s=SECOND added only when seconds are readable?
h=1 m=20
